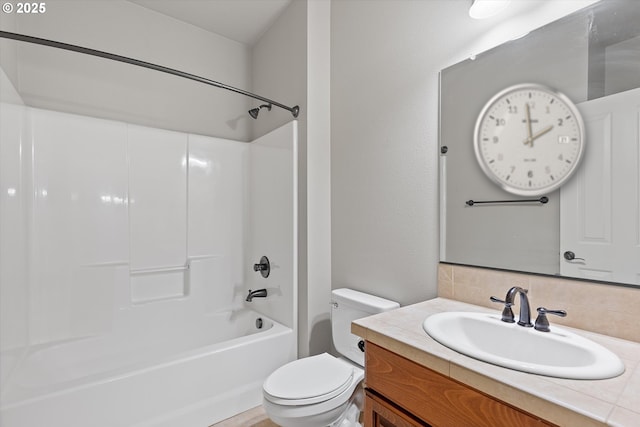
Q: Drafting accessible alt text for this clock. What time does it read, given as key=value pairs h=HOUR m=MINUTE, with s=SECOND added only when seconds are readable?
h=1 m=59
